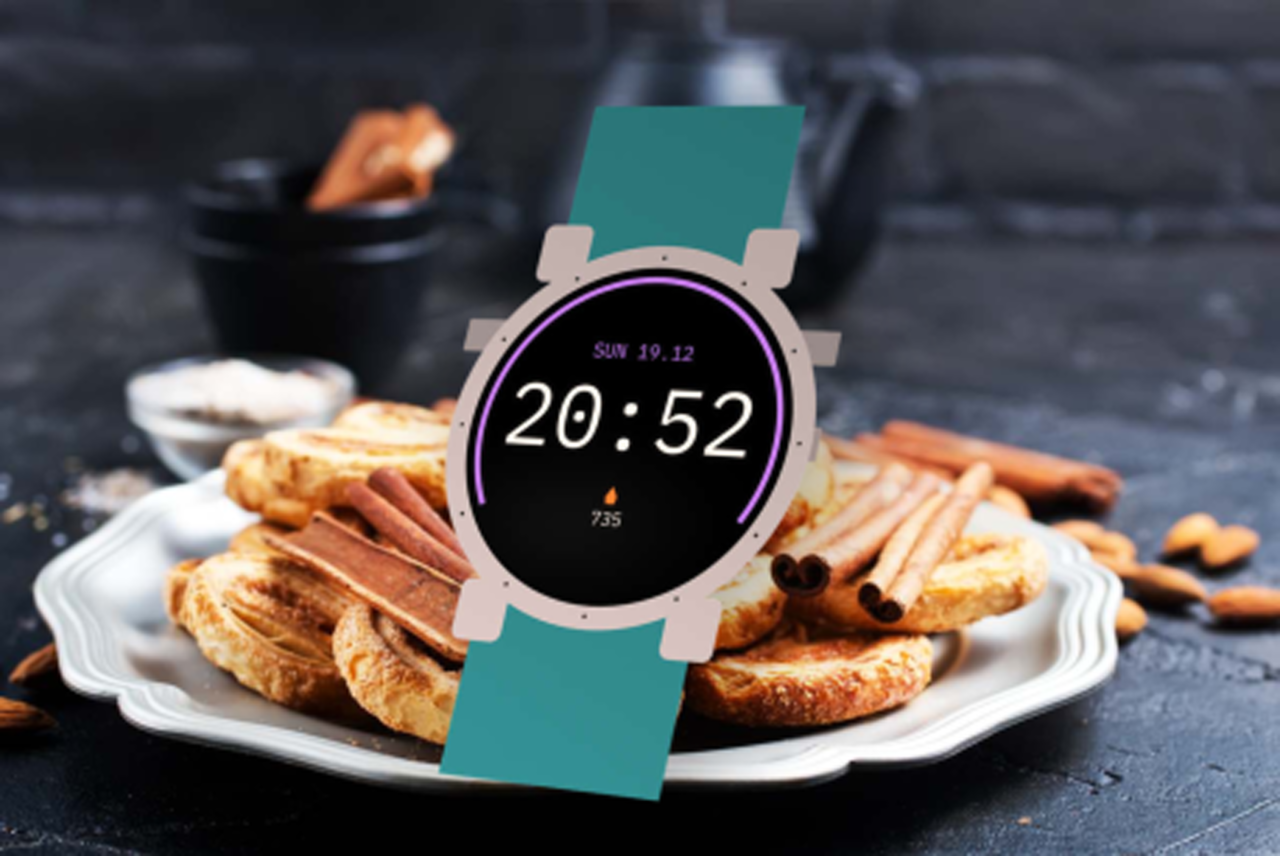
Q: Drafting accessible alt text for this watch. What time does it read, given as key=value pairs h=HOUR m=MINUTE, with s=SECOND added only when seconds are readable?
h=20 m=52
